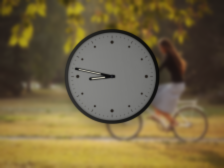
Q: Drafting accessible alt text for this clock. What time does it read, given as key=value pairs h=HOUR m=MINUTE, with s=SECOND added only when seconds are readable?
h=8 m=47
